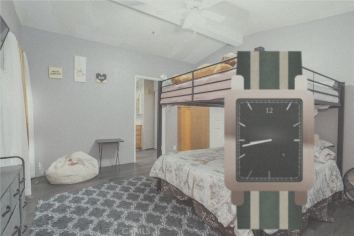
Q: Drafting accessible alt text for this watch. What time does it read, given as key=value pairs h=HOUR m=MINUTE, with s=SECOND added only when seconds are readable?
h=8 m=43
